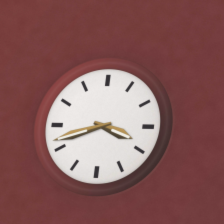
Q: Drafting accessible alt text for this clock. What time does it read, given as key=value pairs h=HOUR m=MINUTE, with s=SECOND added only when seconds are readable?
h=3 m=42
